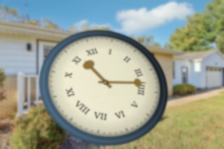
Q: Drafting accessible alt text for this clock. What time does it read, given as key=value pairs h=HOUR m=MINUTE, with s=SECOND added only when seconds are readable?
h=11 m=18
